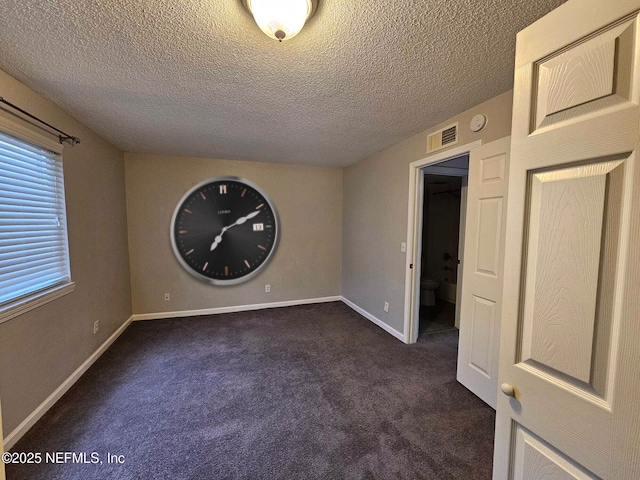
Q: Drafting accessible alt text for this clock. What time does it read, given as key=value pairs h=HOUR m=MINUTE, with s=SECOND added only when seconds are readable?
h=7 m=11
